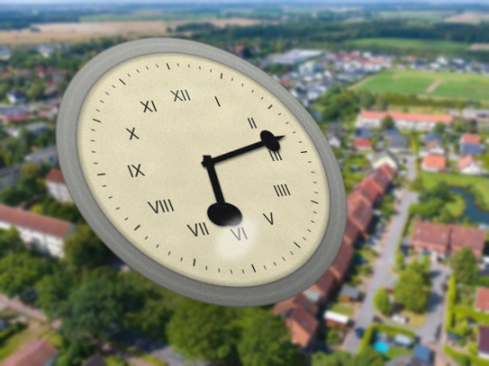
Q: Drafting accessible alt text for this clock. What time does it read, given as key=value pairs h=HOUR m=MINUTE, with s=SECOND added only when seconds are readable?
h=6 m=13
